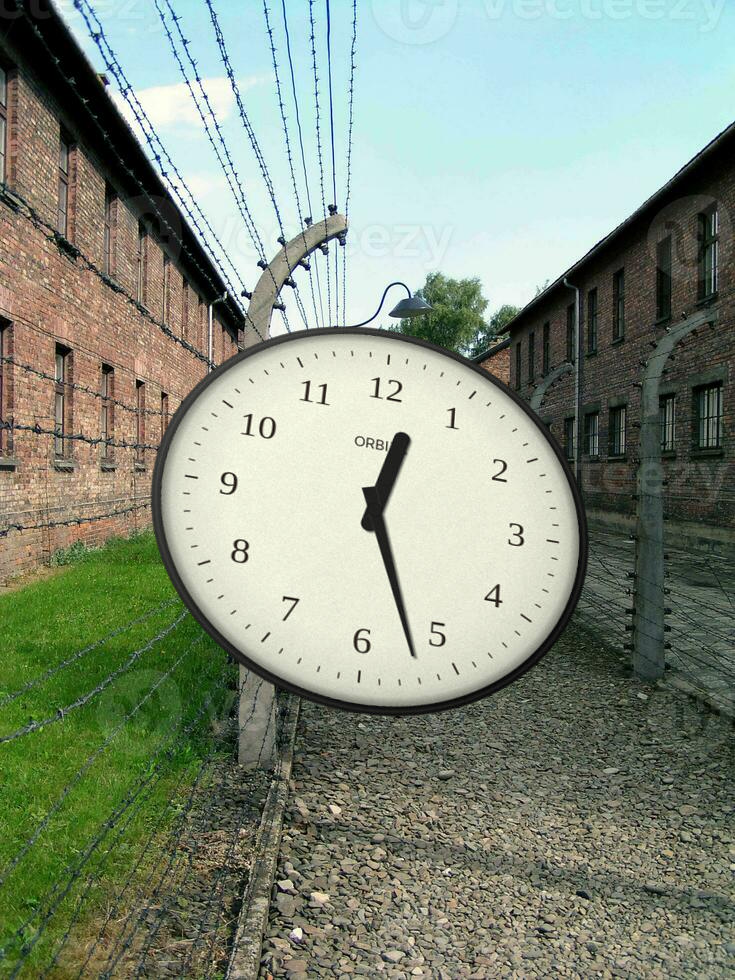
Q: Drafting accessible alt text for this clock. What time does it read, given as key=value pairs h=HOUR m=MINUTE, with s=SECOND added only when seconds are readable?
h=12 m=27
